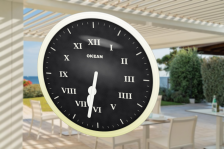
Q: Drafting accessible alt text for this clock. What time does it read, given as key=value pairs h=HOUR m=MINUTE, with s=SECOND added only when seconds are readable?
h=6 m=32
